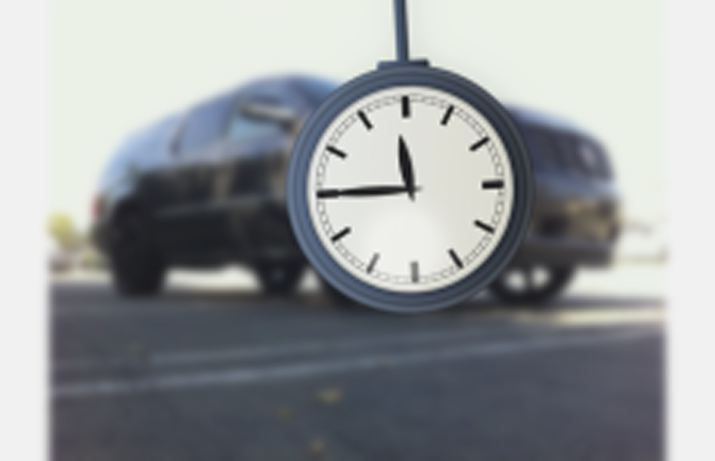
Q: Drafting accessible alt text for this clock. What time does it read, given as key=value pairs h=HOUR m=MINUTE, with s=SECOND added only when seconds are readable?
h=11 m=45
